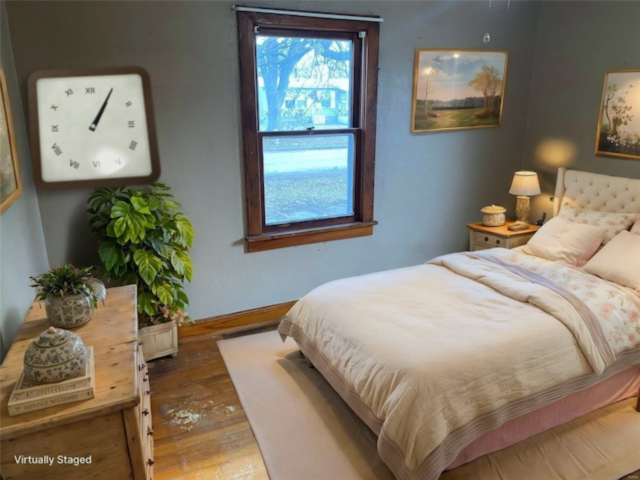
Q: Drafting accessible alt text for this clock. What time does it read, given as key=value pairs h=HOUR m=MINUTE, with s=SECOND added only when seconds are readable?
h=1 m=5
